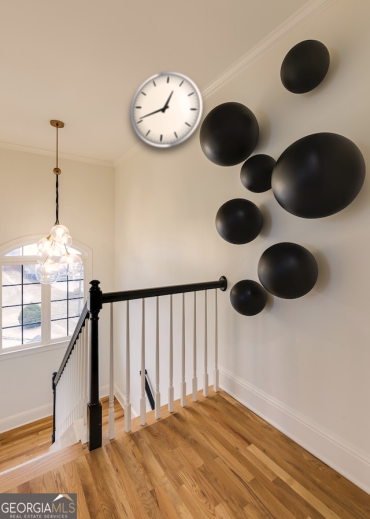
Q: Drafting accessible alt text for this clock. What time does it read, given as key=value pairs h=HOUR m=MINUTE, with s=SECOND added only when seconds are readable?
h=12 m=41
